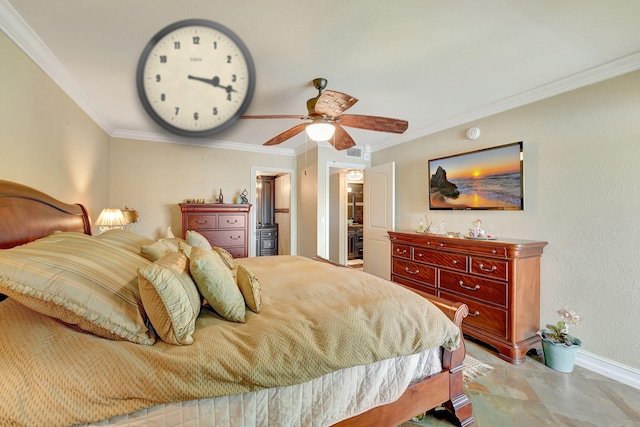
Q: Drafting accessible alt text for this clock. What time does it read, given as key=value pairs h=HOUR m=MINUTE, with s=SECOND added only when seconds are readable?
h=3 m=18
